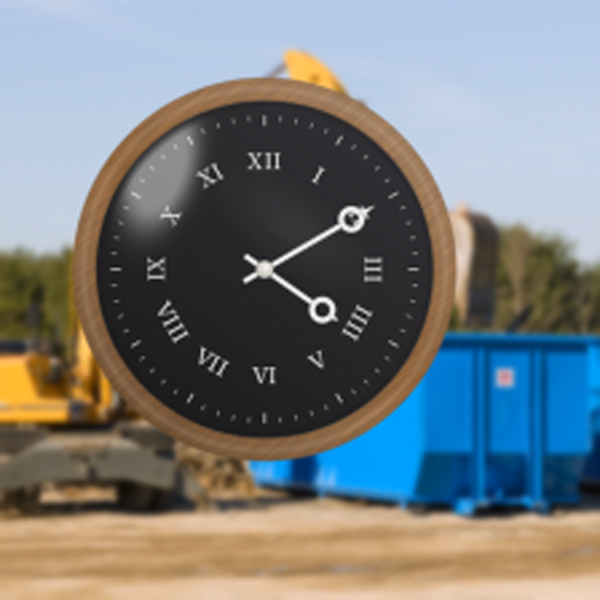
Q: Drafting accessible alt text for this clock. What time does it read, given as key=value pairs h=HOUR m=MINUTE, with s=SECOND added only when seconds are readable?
h=4 m=10
